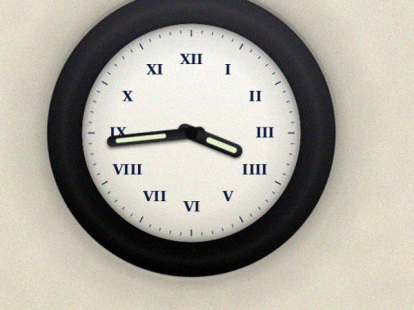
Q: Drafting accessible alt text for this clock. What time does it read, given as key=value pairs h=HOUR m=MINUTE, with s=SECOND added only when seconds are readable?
h=3 m=44
